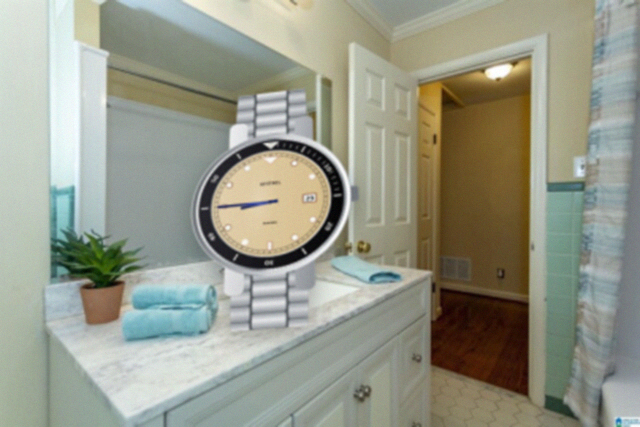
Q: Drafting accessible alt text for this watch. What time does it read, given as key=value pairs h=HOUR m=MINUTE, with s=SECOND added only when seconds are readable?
h=8 m=45
